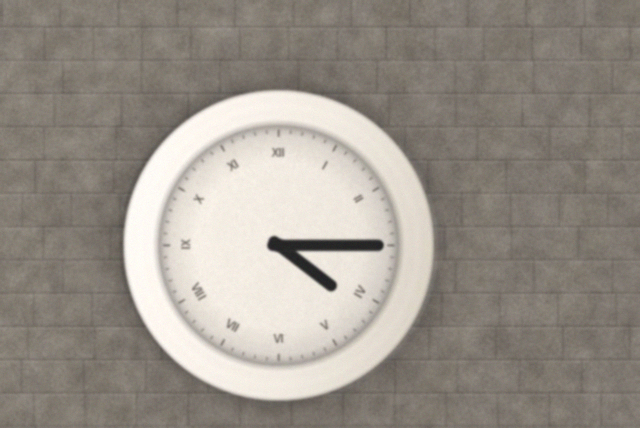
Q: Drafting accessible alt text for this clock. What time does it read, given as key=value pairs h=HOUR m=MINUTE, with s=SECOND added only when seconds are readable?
h=4 m=15
